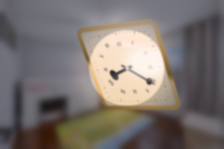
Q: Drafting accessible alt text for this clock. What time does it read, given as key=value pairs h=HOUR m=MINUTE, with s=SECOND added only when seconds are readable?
h=8 m=21
